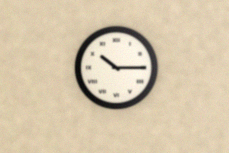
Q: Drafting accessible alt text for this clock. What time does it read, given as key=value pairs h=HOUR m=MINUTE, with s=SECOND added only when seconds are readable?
h=10 m=15
